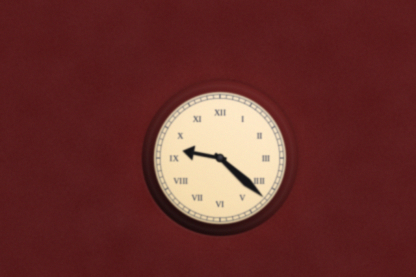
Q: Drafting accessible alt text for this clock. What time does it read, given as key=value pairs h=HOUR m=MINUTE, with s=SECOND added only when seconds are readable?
h=9 m=22
